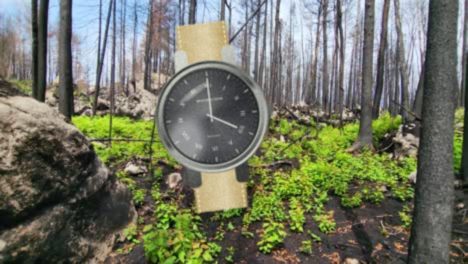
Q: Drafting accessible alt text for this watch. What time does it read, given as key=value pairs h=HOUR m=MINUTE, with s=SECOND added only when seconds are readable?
h=4 m=0
